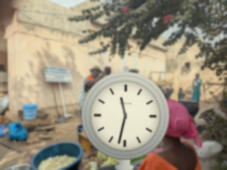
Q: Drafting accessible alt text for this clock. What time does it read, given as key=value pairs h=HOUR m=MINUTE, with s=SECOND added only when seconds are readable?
h=11 m=32
